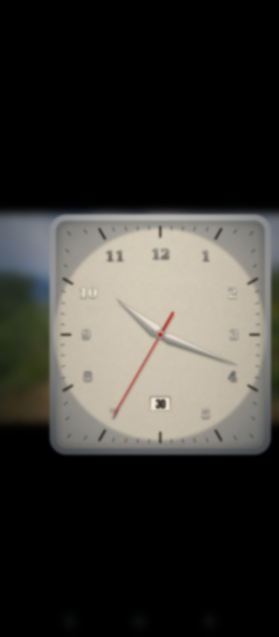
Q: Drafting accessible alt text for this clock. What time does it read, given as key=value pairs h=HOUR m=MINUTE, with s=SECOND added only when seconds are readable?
h=10 m=18 s=35
